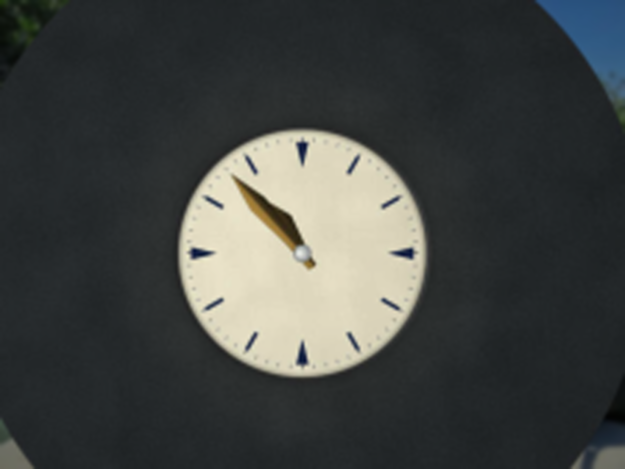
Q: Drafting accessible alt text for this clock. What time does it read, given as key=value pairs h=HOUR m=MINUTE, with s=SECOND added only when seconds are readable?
h=10 m=53
